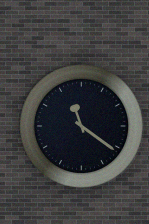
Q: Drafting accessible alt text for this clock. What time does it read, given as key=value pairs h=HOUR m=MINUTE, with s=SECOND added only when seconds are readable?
h=11 m=21
